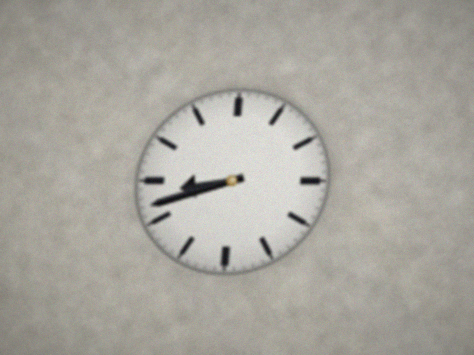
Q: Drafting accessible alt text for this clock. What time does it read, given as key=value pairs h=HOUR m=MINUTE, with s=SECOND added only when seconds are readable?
h=8 m=42
